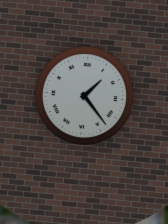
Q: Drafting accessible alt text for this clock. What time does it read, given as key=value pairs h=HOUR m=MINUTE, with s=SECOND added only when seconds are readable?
h=1 m=23
